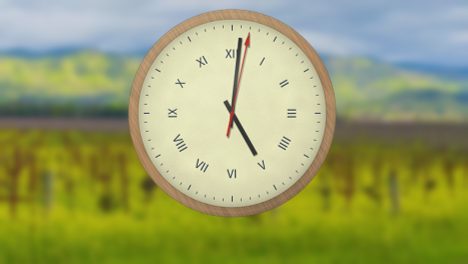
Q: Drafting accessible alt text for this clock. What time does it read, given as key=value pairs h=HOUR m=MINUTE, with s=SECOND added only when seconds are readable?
h=5 m=1 s=2
